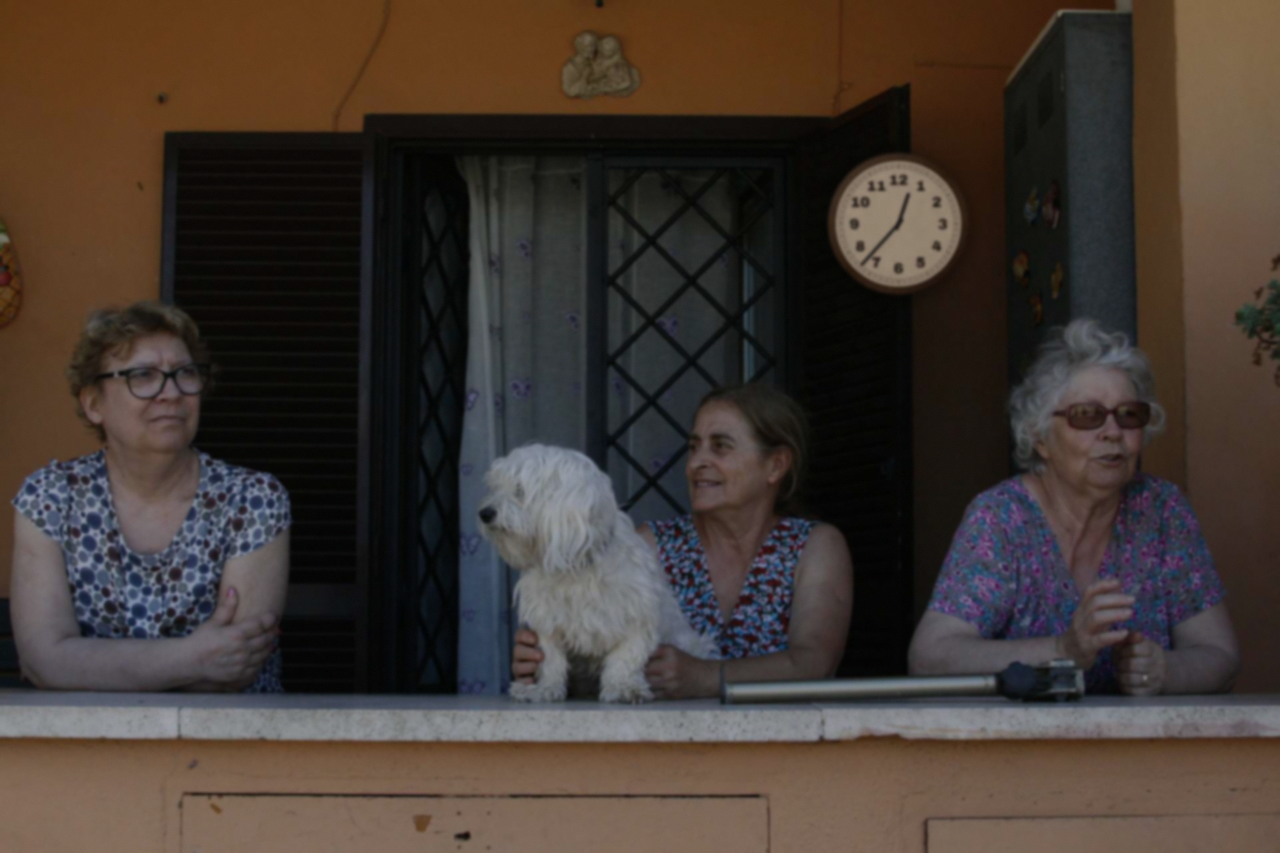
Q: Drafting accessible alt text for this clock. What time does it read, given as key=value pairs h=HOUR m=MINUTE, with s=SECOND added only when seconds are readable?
h=12 m=37
